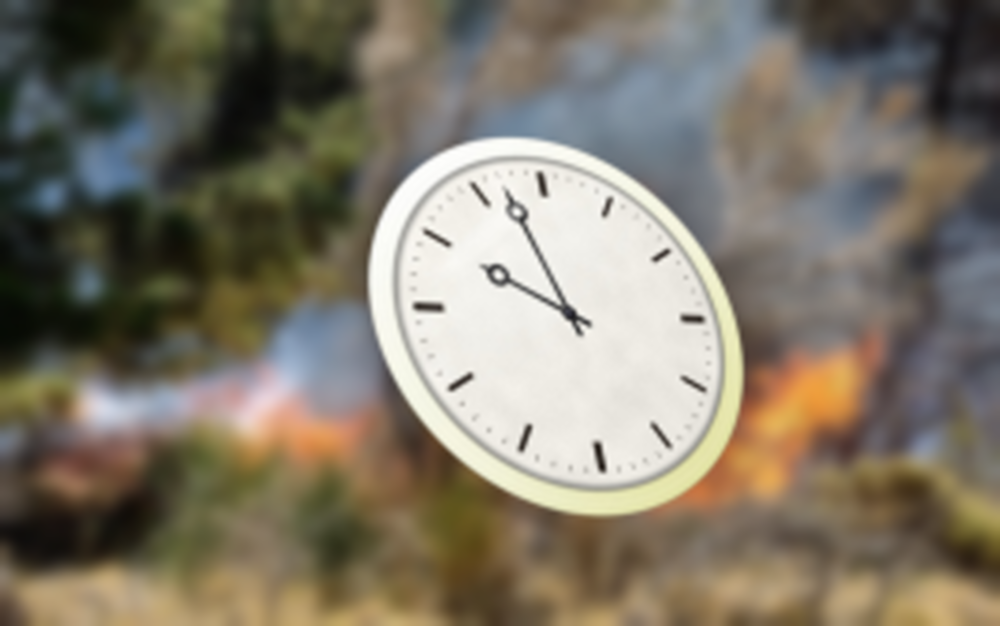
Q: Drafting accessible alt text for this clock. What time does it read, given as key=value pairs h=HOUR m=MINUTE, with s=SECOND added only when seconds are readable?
h=9 m=57
